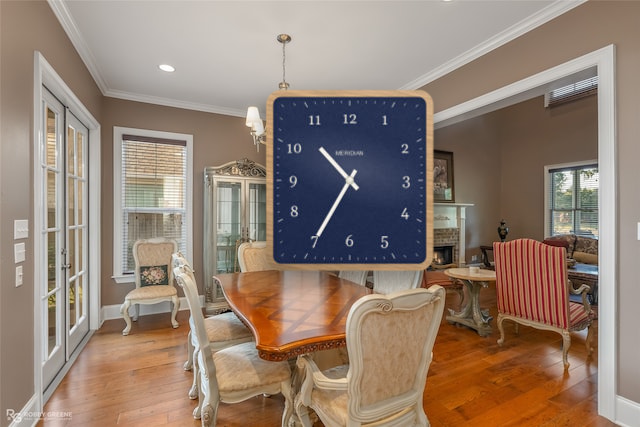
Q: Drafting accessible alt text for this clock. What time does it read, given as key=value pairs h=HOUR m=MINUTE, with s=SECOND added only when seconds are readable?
h=10 m=35
